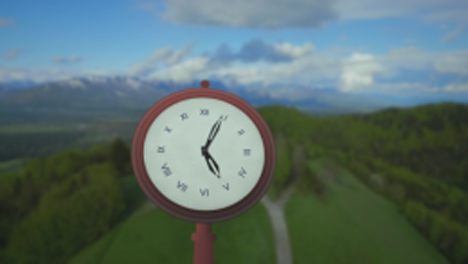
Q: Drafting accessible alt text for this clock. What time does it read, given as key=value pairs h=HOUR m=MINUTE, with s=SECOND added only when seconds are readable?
h=5 m=4
